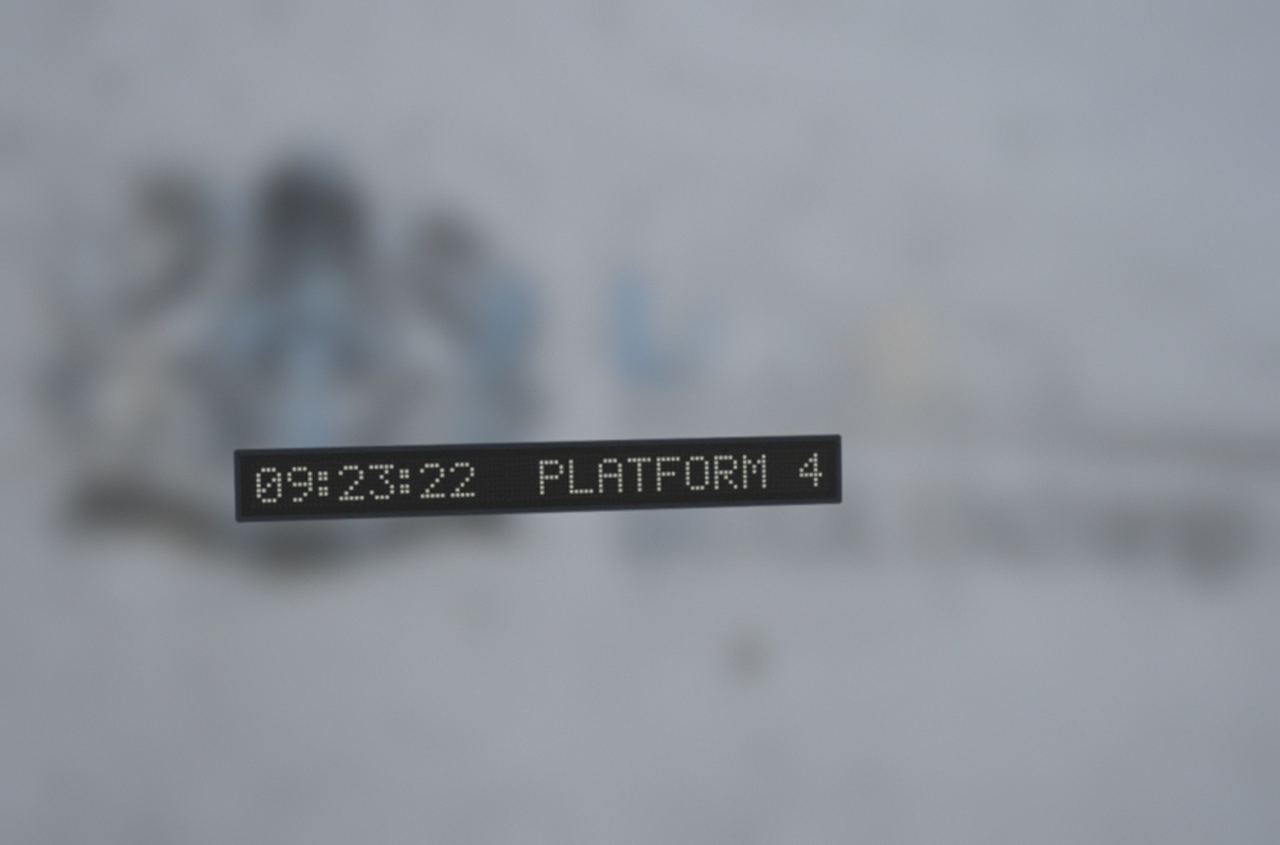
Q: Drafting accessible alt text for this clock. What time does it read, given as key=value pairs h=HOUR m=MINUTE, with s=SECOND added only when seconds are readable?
h=9 m=23 s=22
